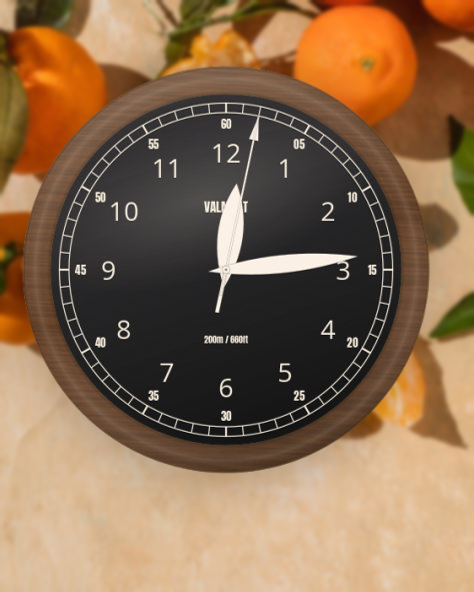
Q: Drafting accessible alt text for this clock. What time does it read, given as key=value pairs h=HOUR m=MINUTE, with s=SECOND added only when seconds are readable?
h=12 m=14 s=2
